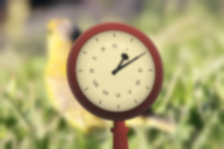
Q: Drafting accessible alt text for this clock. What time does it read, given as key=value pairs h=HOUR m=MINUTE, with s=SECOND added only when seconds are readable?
h=1 m=10
